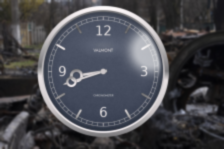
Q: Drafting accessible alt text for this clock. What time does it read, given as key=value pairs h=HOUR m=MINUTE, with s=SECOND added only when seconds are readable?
h=8 m=42
